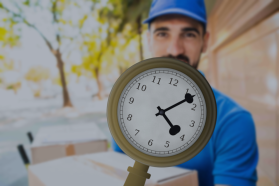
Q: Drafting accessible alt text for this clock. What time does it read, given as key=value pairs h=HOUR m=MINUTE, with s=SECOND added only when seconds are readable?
h=4 m=7
